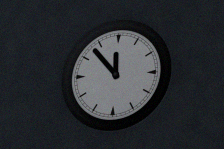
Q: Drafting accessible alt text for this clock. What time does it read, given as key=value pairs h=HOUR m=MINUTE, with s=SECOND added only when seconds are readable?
h=11 m=53
